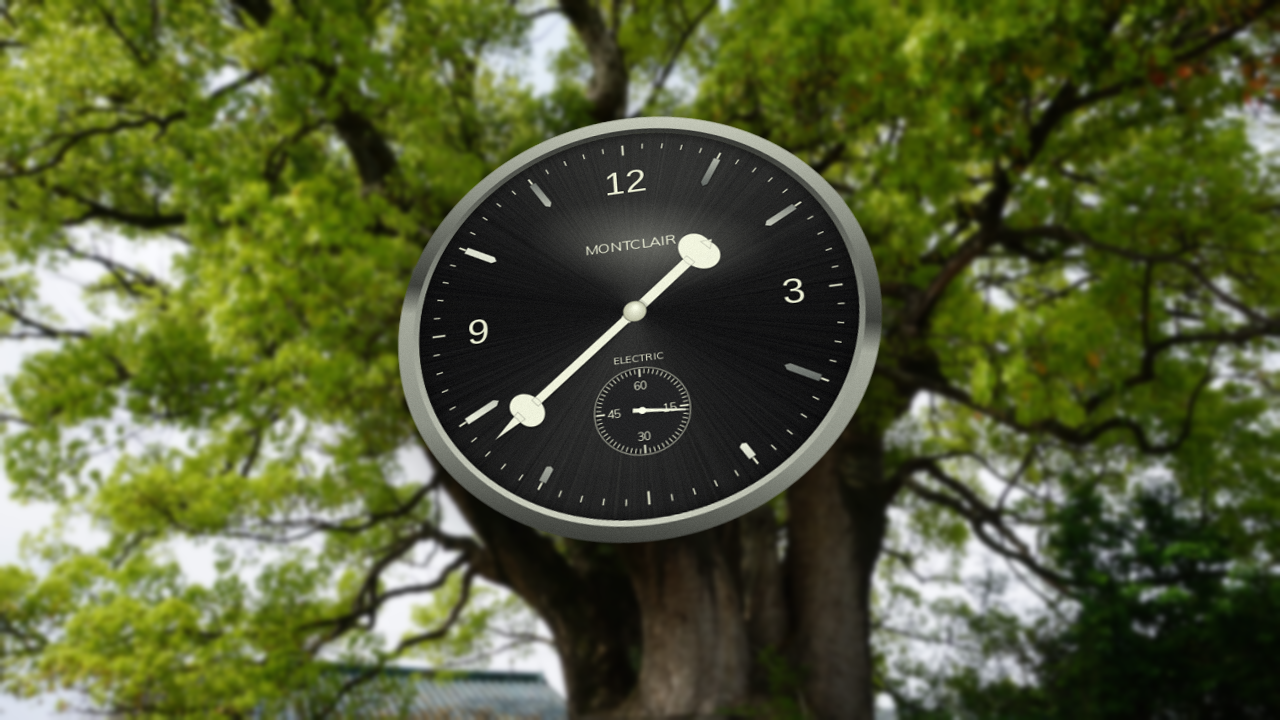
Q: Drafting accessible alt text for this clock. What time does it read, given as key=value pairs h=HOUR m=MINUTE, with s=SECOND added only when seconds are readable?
h=1 m=38 s=16
